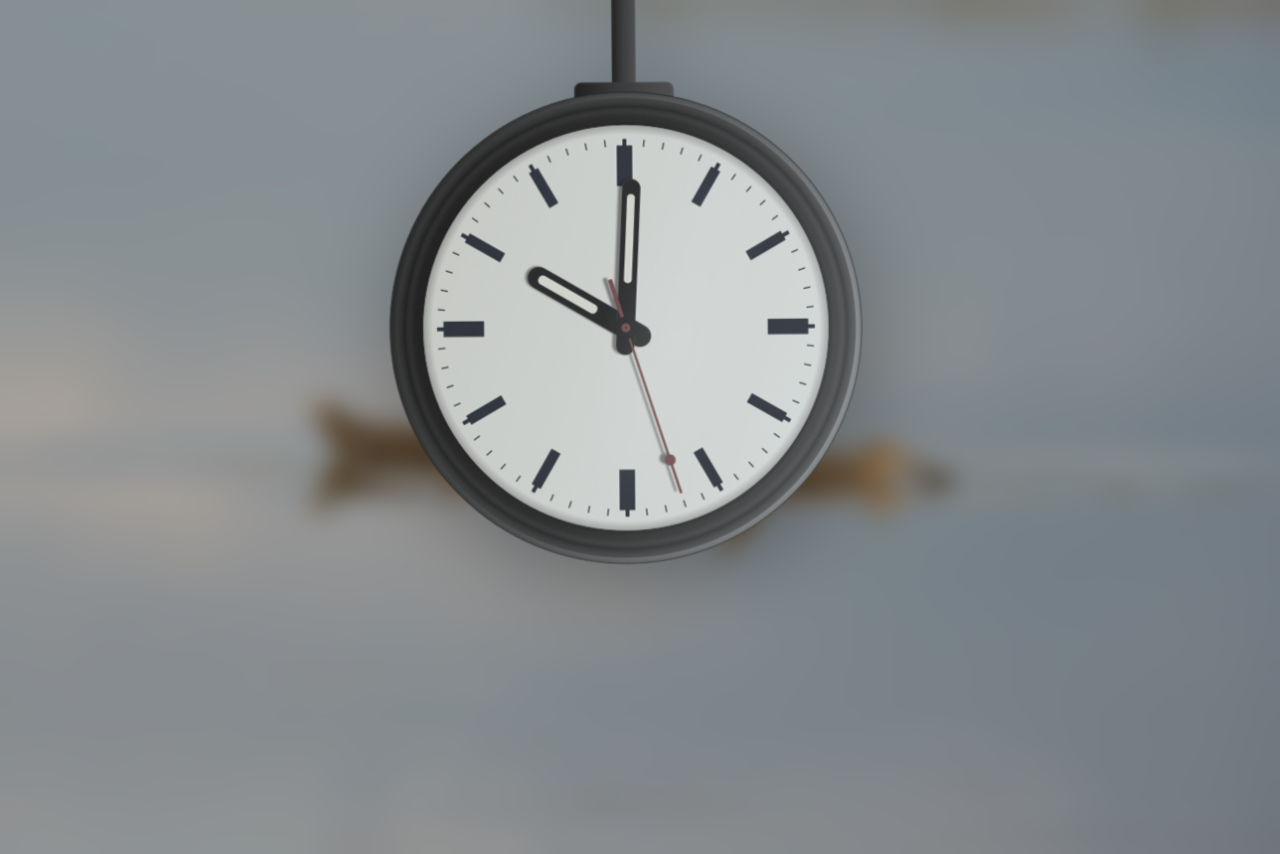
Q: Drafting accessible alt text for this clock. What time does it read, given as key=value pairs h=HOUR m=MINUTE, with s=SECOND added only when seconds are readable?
h=10 m=0 s=27
